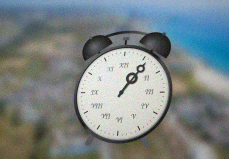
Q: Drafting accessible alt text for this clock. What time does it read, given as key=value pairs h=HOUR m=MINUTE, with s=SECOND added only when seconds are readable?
h=1 m=6
